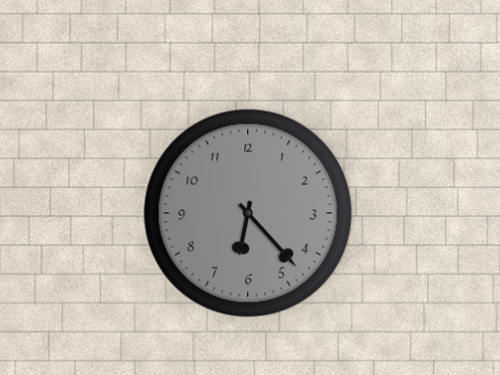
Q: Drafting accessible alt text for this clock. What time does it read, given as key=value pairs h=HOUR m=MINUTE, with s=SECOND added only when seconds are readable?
h=6 m=23
